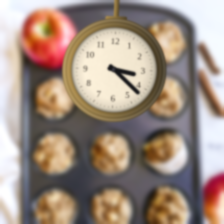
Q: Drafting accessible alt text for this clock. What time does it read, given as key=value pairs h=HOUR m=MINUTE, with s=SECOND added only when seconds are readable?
h=3 m=22
